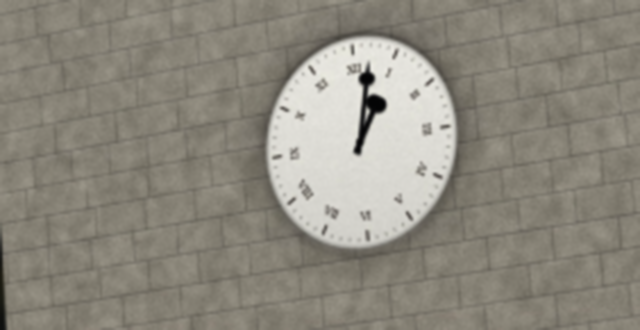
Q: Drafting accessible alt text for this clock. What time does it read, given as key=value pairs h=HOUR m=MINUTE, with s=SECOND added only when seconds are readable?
h=1 m=2
